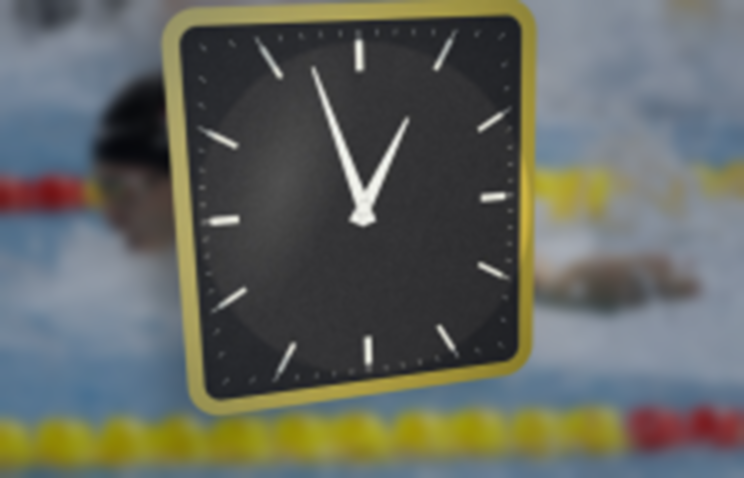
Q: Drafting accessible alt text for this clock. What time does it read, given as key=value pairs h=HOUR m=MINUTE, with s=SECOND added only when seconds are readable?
h=12 m=57
